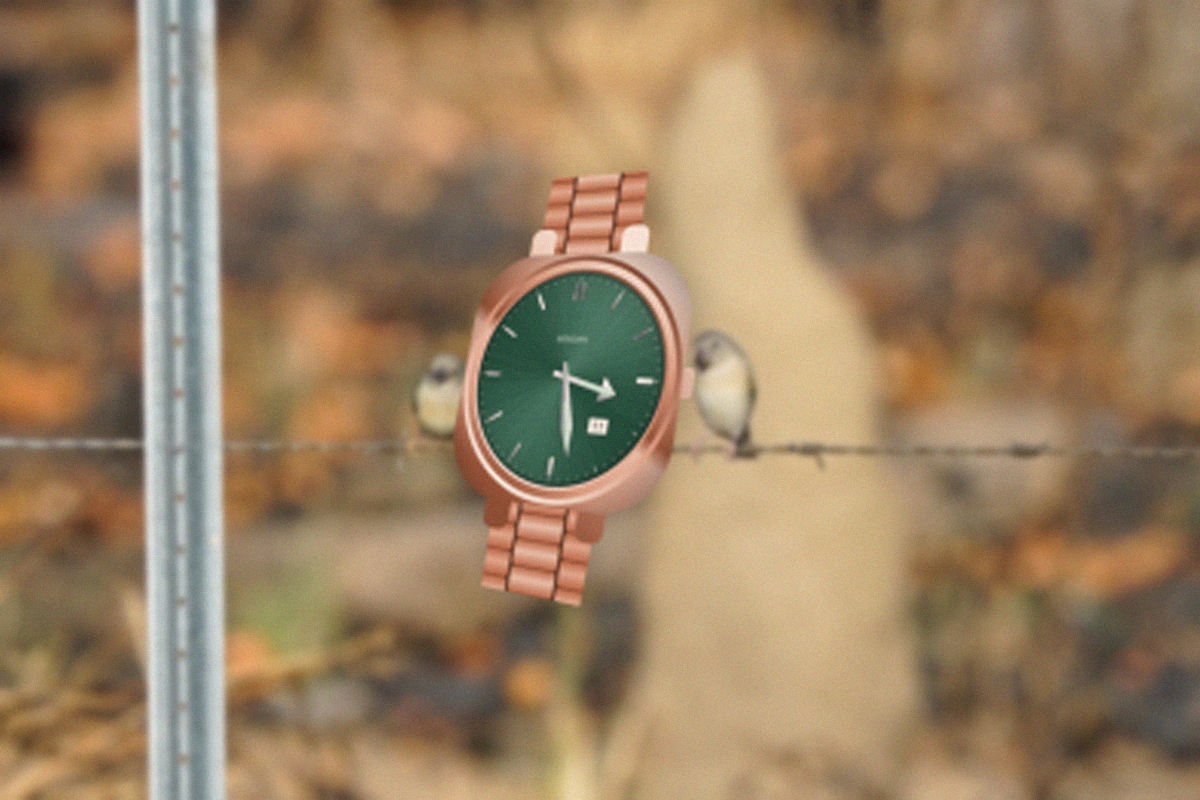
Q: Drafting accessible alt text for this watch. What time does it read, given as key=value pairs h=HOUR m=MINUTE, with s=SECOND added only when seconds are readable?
h=3 m=28
